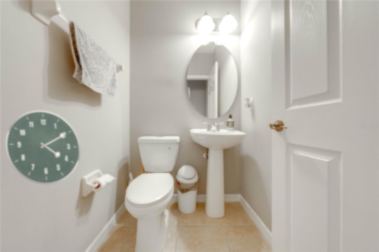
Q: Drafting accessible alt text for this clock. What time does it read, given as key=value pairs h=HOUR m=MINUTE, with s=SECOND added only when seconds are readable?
h=4 m=10
